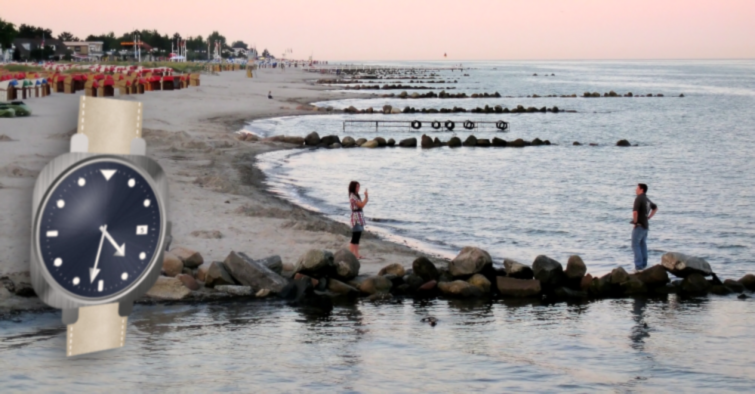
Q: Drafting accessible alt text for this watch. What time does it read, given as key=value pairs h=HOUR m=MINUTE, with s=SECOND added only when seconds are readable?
h=4 m=32
